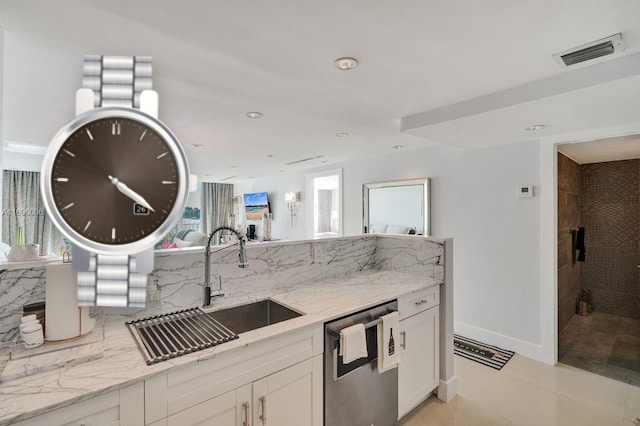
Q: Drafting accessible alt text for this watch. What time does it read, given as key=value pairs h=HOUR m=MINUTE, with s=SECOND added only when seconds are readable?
h=4 m=21
